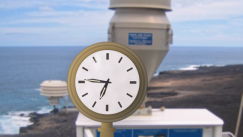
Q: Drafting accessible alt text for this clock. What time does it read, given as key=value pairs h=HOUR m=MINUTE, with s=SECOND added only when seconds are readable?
h=6 m=46
